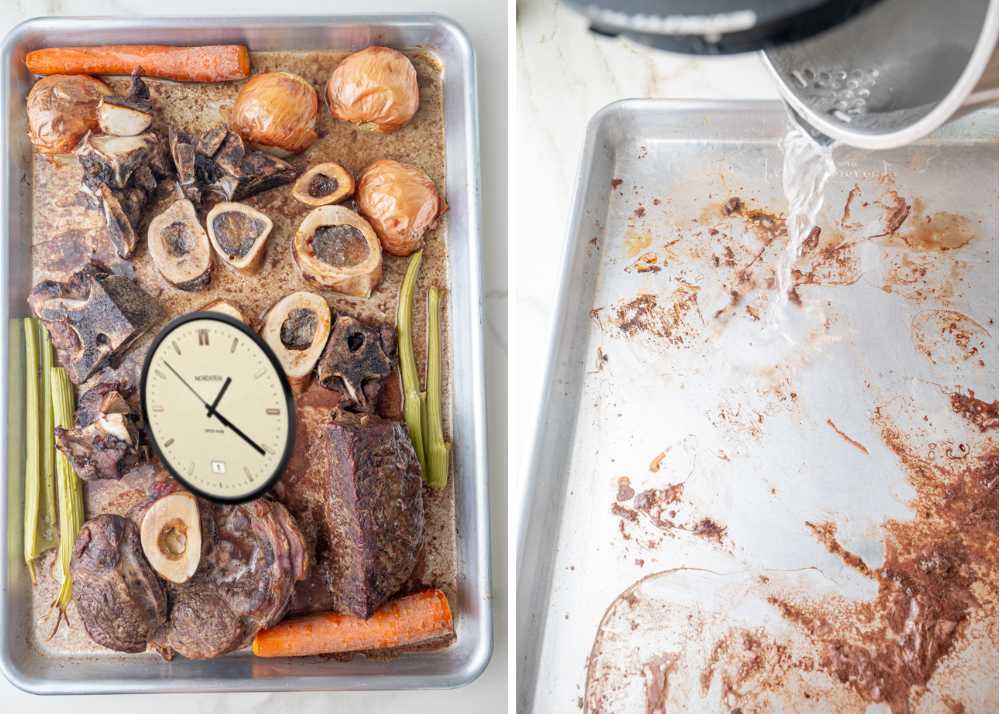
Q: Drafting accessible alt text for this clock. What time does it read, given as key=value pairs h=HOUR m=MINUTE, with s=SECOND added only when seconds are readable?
h=1 m=20 s=52
